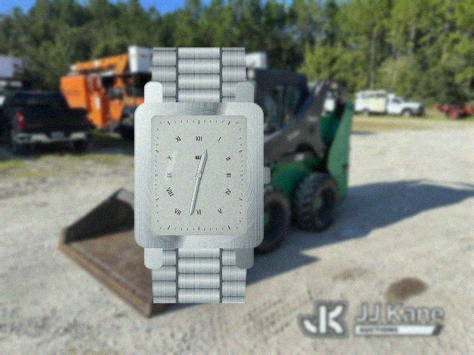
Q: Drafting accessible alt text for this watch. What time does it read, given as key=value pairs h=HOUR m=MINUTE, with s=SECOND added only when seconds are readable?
h=12 m=32
